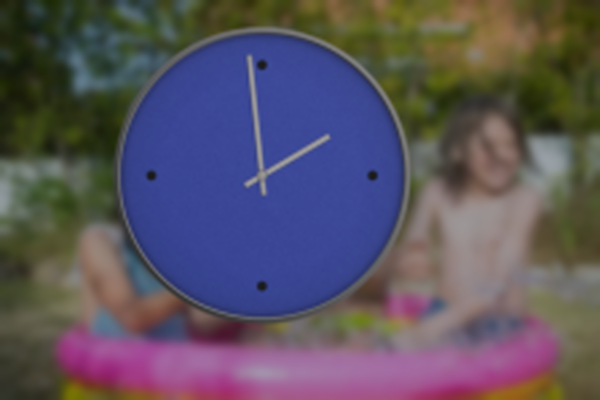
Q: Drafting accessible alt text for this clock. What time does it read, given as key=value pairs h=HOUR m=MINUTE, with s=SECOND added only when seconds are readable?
h=1 m=59
